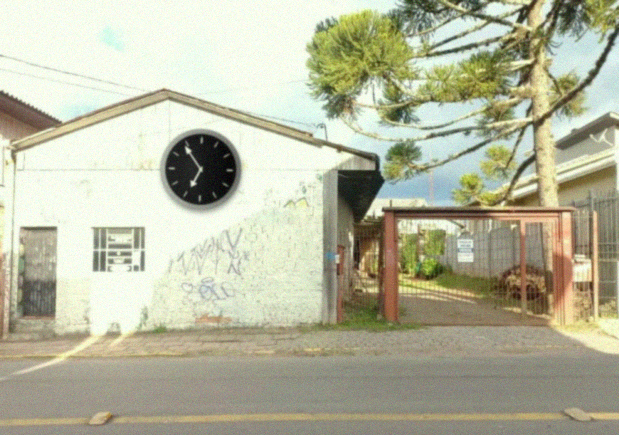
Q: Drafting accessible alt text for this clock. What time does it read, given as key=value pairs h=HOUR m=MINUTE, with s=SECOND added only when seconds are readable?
h=6 m=54
